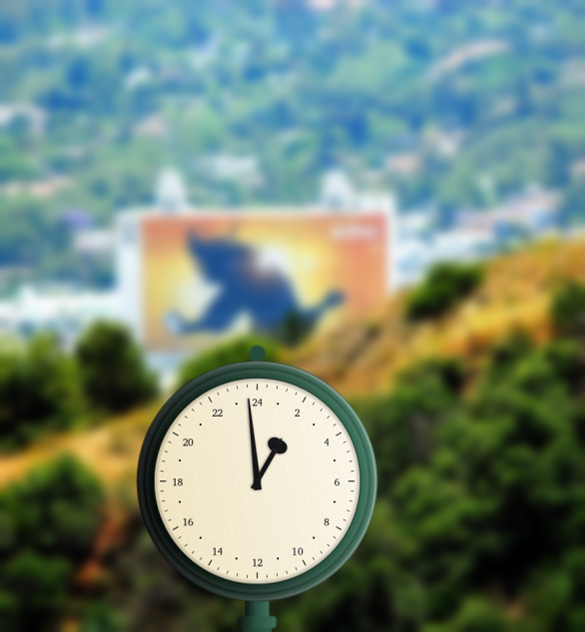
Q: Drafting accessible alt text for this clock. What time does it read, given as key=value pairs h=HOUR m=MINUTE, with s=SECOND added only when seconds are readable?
h=1 m=59
